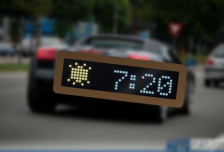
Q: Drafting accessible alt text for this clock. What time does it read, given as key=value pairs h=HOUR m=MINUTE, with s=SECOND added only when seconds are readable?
h=7 m=20
